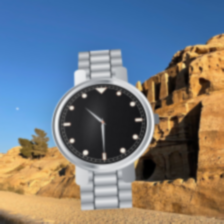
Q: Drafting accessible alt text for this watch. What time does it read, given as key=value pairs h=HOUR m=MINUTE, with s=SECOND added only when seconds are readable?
h=10 m=30
